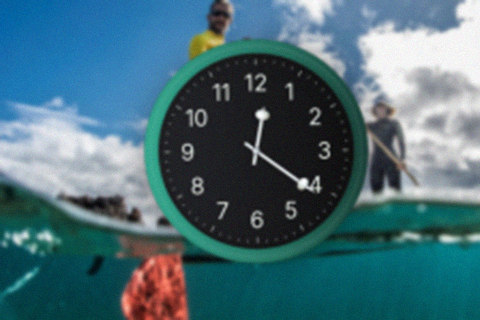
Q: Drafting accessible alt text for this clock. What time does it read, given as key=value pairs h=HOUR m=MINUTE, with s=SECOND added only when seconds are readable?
h=12 m=21
